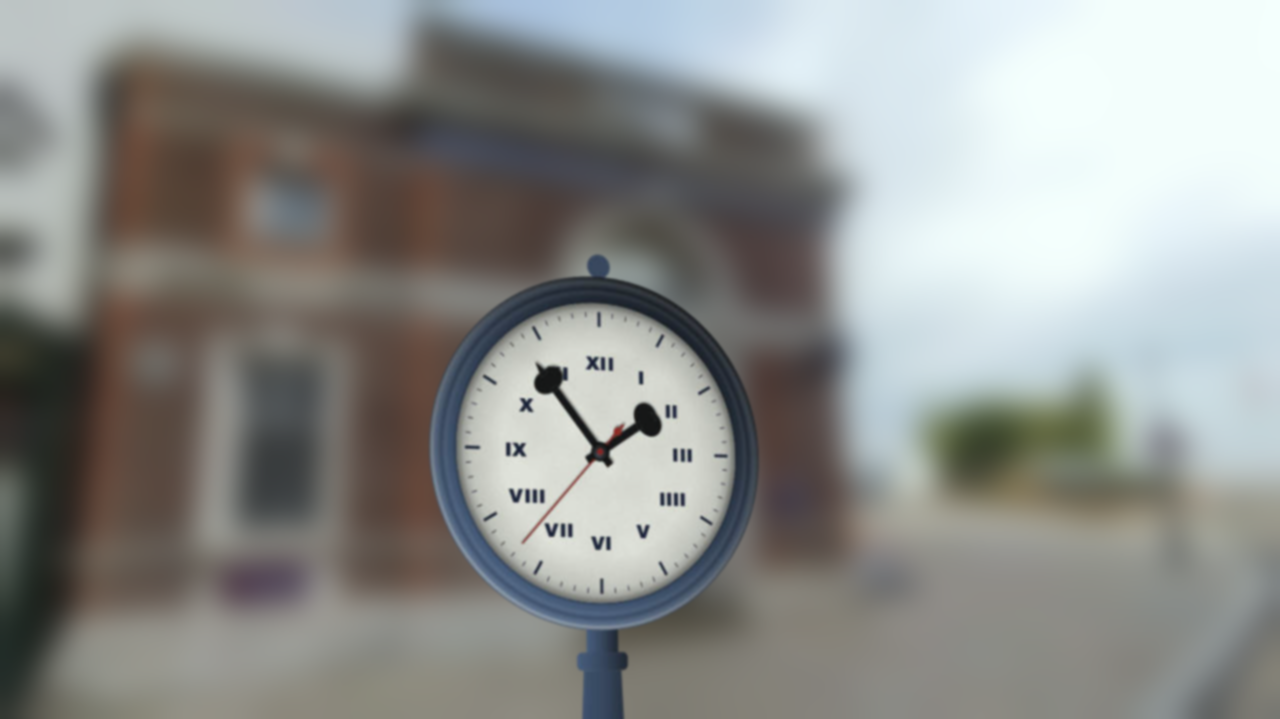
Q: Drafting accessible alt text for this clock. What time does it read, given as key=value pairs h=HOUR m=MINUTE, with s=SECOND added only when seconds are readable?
h=1 m=53 s=37
